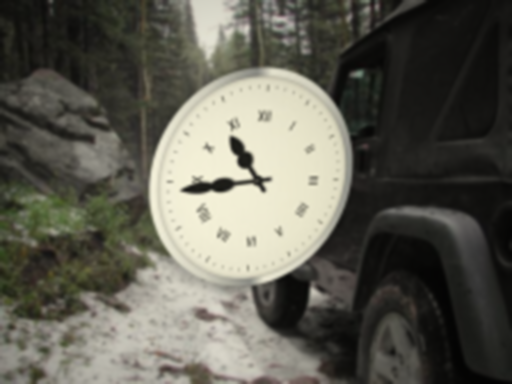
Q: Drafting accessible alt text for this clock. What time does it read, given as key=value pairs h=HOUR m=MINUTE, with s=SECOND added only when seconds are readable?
h=10 m=44
